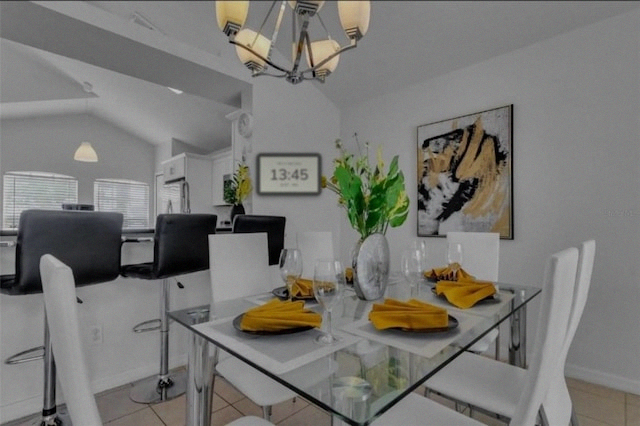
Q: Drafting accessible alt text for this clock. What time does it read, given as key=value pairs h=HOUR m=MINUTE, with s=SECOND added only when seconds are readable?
h=13 m=45
